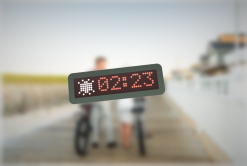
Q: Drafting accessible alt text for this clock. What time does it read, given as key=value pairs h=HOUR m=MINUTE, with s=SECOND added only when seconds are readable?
h=2 m=23
